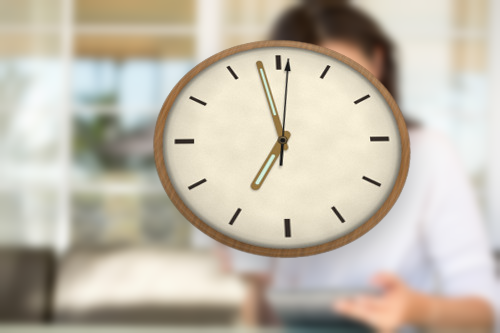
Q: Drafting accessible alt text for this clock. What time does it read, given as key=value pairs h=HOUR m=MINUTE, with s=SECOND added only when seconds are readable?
h=6 m=58 s=1
